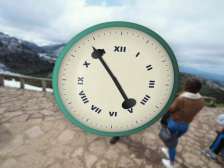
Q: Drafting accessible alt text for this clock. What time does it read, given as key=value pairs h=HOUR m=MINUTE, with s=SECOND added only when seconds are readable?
h=4 m=54
